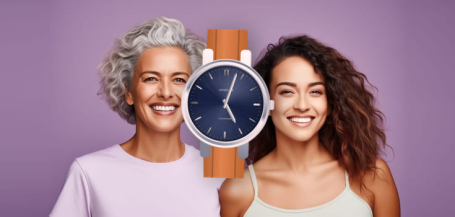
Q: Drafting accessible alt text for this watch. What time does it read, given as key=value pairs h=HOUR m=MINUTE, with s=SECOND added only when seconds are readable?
h=5 m=3
